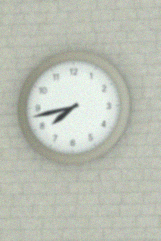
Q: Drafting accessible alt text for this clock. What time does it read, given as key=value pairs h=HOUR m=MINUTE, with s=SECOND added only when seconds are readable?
h=7 m=43
